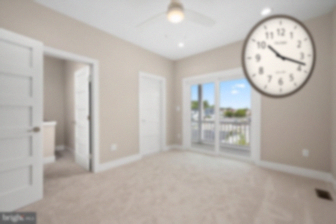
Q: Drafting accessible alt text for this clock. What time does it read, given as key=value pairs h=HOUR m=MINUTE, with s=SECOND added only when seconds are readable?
h=10 m=18
